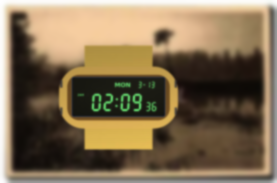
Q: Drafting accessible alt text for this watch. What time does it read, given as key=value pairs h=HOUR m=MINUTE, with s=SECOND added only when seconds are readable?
h=2 m=9
